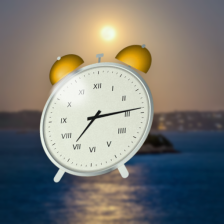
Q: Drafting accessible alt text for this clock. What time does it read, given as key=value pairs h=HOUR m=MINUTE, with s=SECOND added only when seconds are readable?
h=7 m=14
